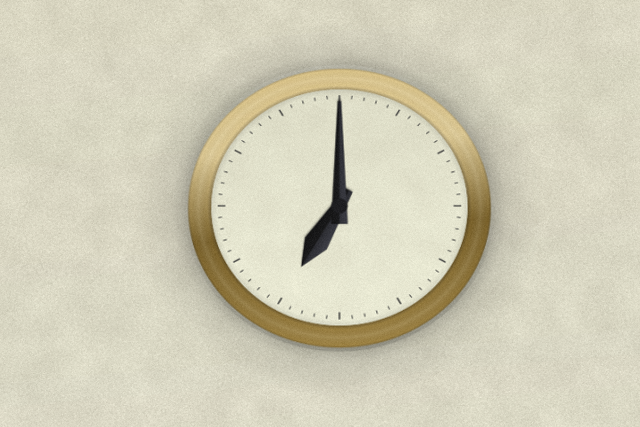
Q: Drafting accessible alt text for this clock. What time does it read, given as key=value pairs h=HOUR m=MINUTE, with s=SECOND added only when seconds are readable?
h=7 m=0
